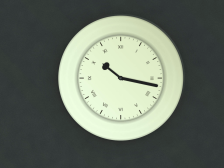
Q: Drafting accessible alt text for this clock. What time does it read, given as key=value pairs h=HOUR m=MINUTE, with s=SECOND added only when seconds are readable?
h=10 m=17
